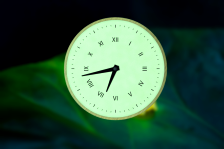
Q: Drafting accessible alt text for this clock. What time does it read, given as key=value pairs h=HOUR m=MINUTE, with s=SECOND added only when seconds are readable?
h=6 m=43
